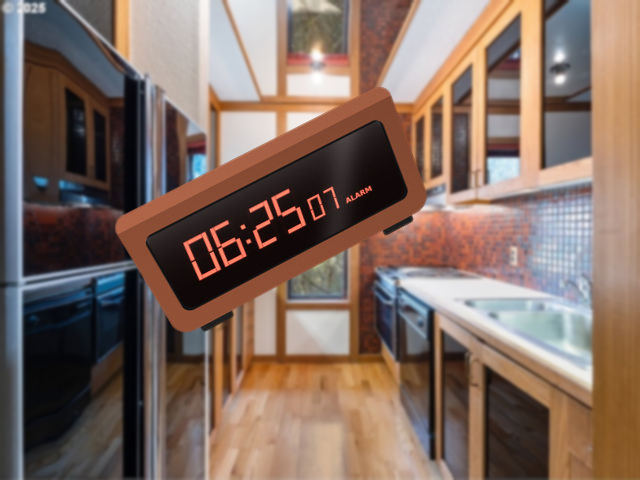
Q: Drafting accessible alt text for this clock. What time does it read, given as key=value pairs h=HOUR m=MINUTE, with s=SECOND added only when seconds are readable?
h=6 m=25 s=7
